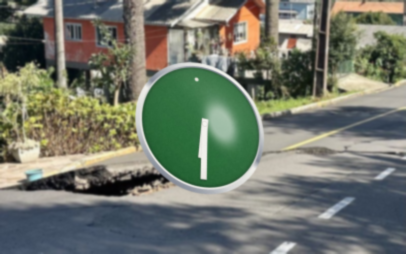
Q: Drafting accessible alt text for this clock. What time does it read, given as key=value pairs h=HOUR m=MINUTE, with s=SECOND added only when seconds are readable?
h=6 m=32
